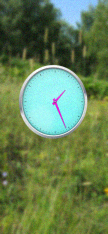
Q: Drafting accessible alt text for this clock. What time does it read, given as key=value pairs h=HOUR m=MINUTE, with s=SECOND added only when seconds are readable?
h=1 m=26
